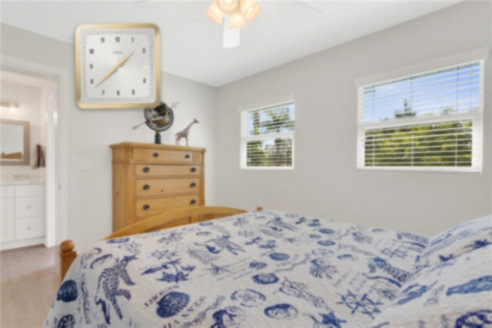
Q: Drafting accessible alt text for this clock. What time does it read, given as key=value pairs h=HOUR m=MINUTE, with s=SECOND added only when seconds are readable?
h=1 m=38
